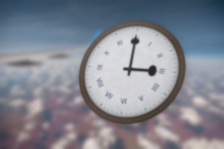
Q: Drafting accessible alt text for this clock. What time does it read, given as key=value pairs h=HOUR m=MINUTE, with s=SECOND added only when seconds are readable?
h=3 m=0
